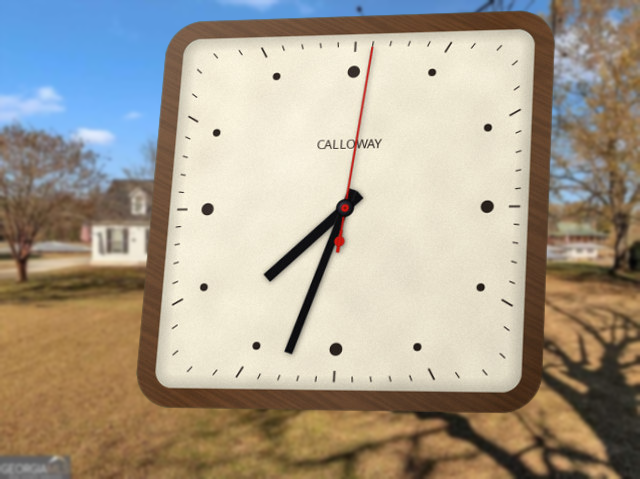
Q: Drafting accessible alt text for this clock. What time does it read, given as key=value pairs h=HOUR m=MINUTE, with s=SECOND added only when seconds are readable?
h=7 m=33 s=1
